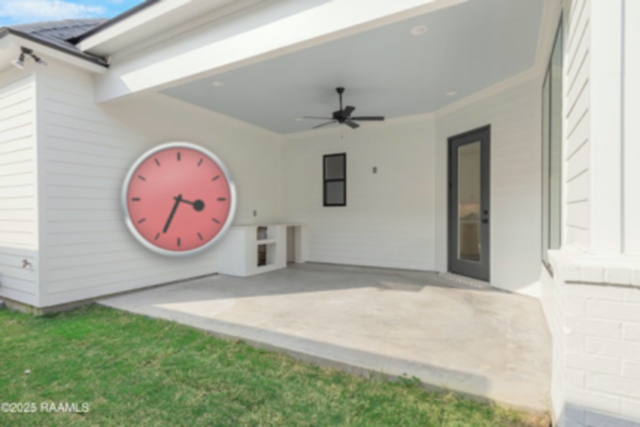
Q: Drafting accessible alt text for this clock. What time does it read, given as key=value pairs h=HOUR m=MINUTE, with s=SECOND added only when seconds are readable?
h=3 m=34
